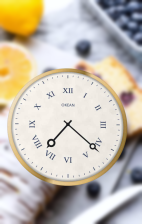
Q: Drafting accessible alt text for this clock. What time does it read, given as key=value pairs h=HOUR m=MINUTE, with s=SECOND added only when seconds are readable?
h=7 m=22
